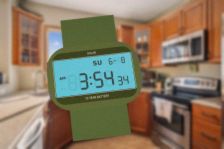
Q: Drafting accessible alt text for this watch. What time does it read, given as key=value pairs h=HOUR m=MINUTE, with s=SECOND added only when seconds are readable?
h=3 m=54 s=34
